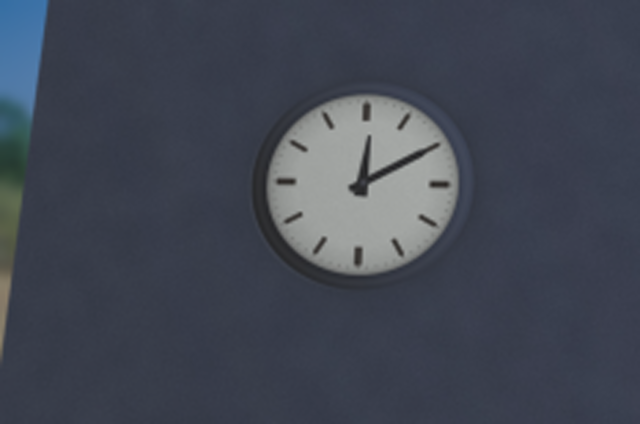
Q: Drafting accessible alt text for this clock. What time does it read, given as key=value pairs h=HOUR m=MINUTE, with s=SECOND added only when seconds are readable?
h=12 m=10
